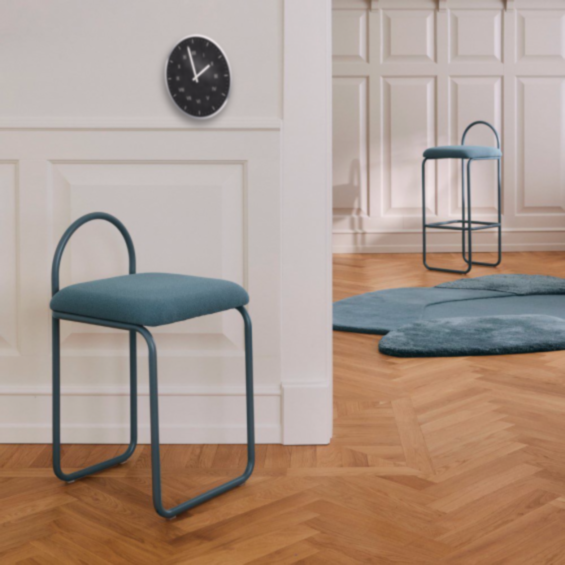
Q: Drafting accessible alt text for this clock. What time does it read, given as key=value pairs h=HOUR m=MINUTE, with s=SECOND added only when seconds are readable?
h=1 m=58
